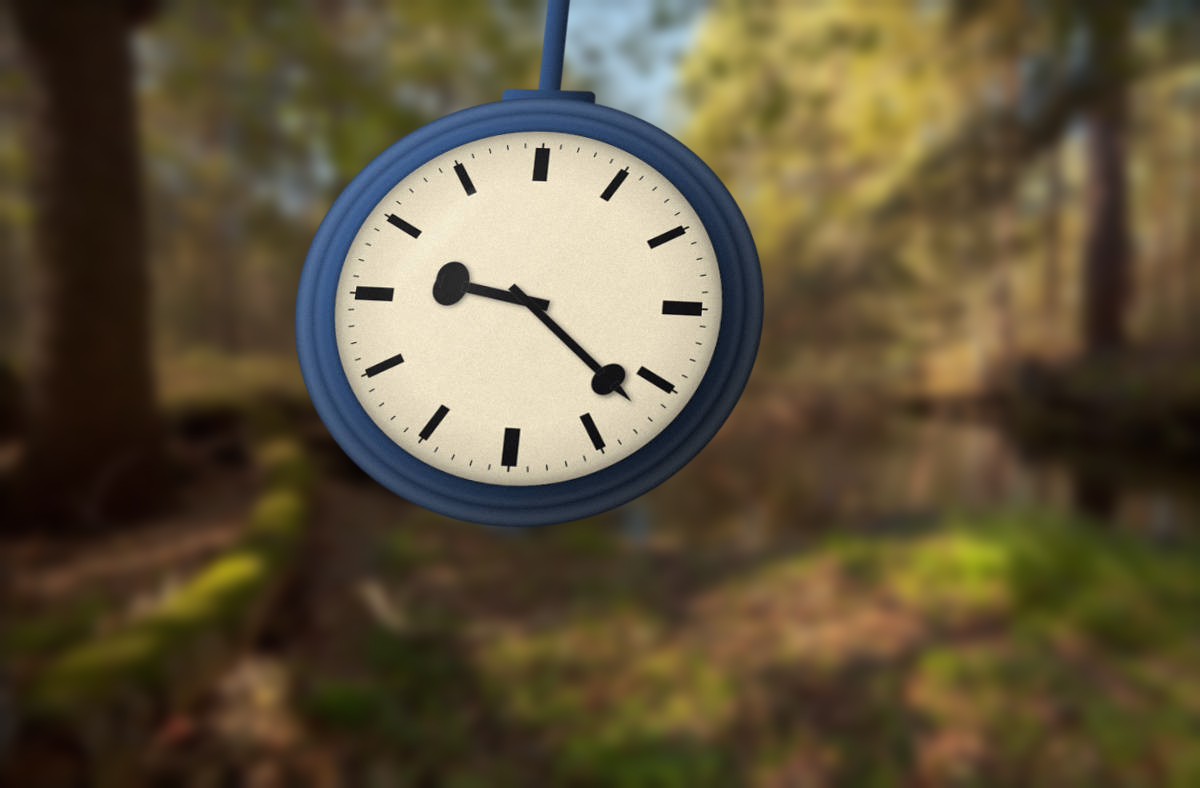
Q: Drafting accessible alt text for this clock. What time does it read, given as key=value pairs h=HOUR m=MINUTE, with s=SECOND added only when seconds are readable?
h=9 m=22
